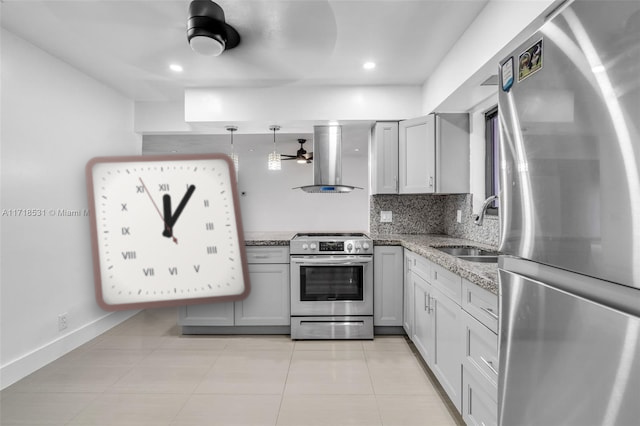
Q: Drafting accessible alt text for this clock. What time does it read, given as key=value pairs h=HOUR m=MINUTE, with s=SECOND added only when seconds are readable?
h=12 m=5 s=56
